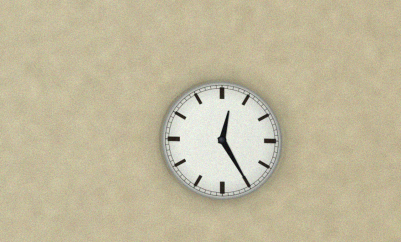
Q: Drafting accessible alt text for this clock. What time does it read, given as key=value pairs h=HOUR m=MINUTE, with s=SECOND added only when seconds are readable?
h=12 m=25
